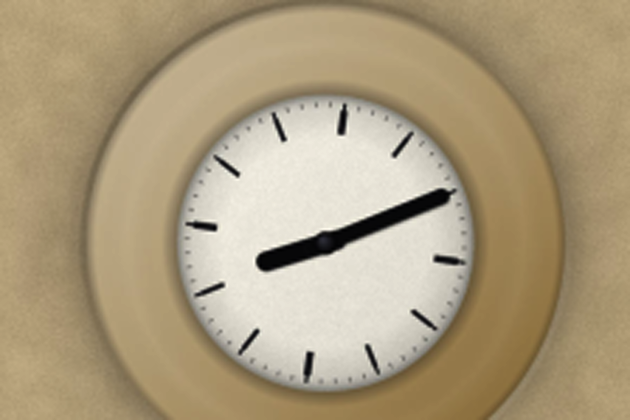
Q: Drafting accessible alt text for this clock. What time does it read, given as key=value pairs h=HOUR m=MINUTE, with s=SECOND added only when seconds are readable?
h=8 m=10
